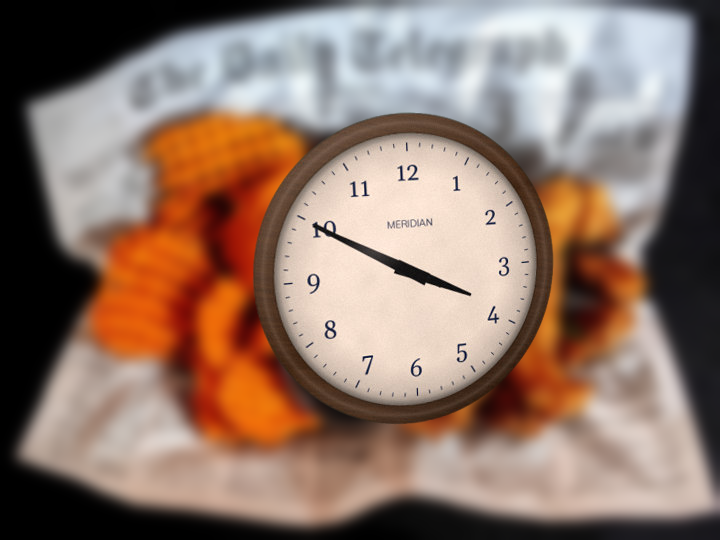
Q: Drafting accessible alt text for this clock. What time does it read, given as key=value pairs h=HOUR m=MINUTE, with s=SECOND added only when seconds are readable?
h=3 m=49 s=50
